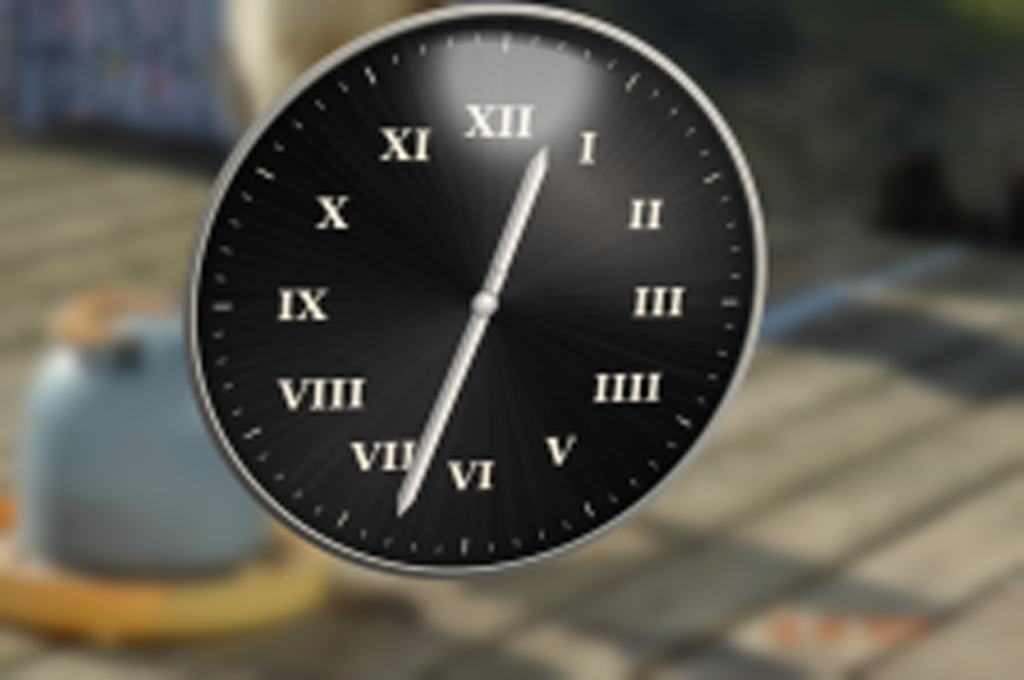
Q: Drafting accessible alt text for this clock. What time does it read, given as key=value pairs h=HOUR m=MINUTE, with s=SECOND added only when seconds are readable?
h=12 m=33
